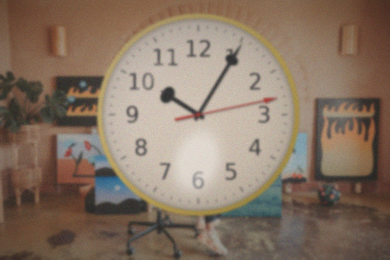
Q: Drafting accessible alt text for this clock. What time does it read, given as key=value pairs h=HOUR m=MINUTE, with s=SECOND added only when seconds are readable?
h=10 m=5 s=13
